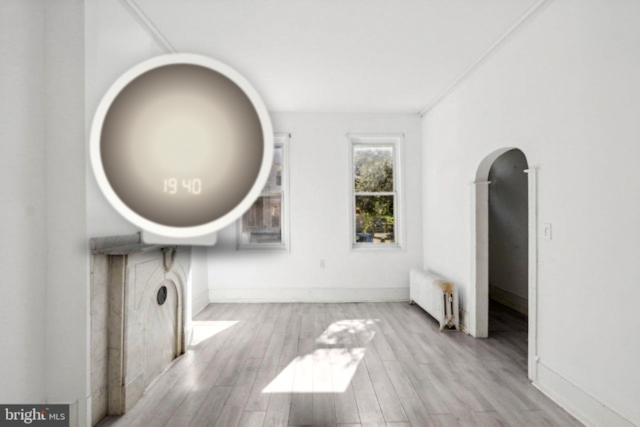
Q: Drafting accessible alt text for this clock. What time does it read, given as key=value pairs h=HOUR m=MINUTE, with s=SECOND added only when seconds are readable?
h=19 m=40
